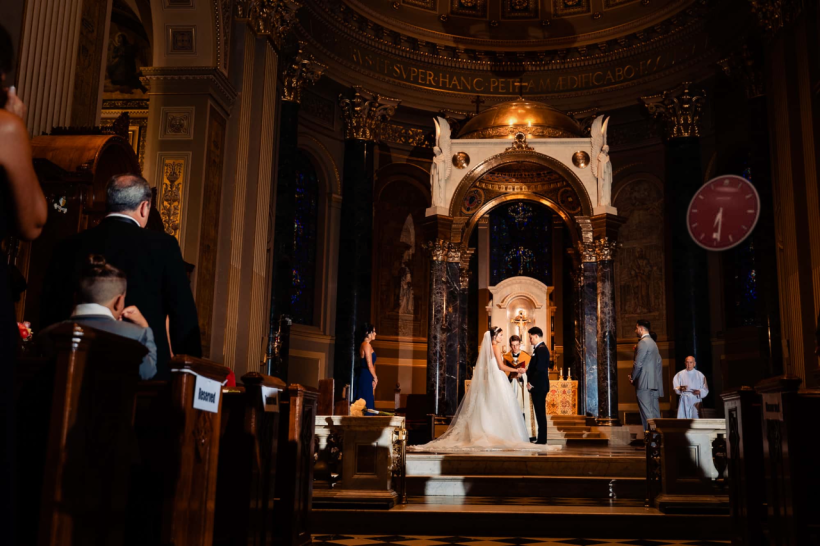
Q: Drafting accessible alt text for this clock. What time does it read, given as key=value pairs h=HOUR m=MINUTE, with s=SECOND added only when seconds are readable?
h=6 m=29
